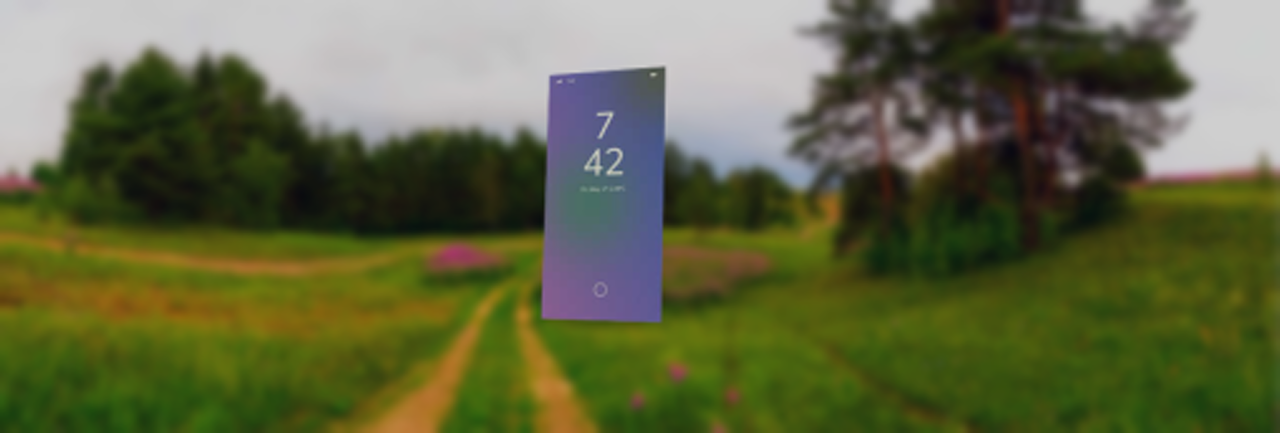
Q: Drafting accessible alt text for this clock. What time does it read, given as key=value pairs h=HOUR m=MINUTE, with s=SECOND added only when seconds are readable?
h=7 m=42
